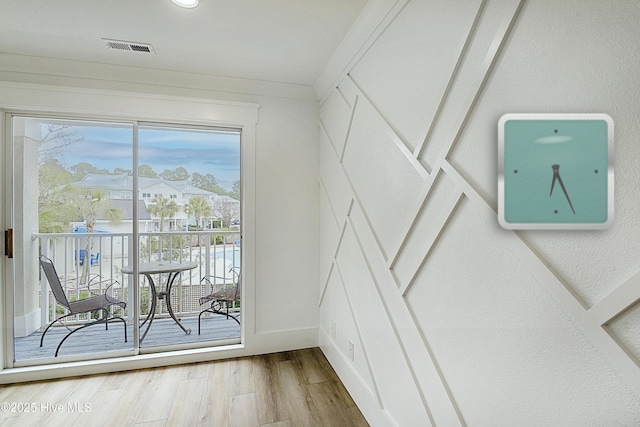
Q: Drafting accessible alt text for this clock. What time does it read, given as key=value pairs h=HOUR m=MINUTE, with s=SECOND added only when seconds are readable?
h=6 m=26
